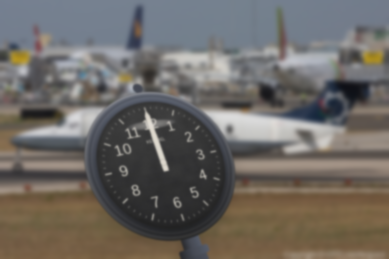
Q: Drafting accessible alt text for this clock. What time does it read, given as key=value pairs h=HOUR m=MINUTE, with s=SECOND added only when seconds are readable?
h=12 m=0
